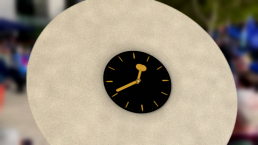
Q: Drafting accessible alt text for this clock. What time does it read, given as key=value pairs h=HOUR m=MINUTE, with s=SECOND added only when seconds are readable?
h=12 m=41
